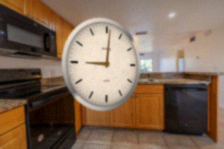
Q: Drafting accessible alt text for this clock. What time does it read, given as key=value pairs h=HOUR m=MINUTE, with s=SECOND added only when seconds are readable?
h=9 m=1
